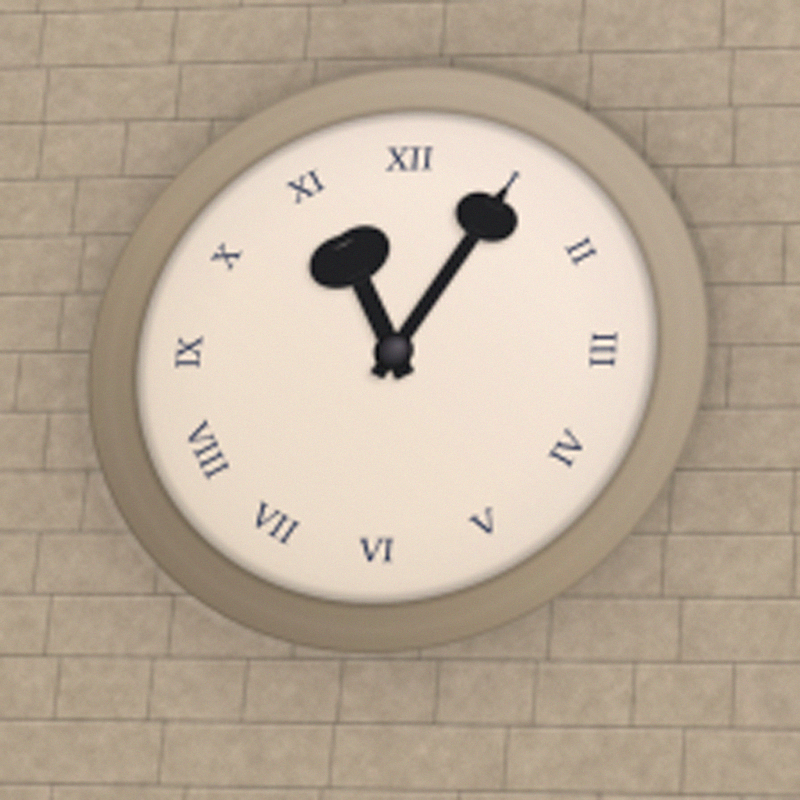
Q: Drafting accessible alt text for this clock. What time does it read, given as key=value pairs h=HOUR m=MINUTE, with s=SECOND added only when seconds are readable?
h=11 m=5
